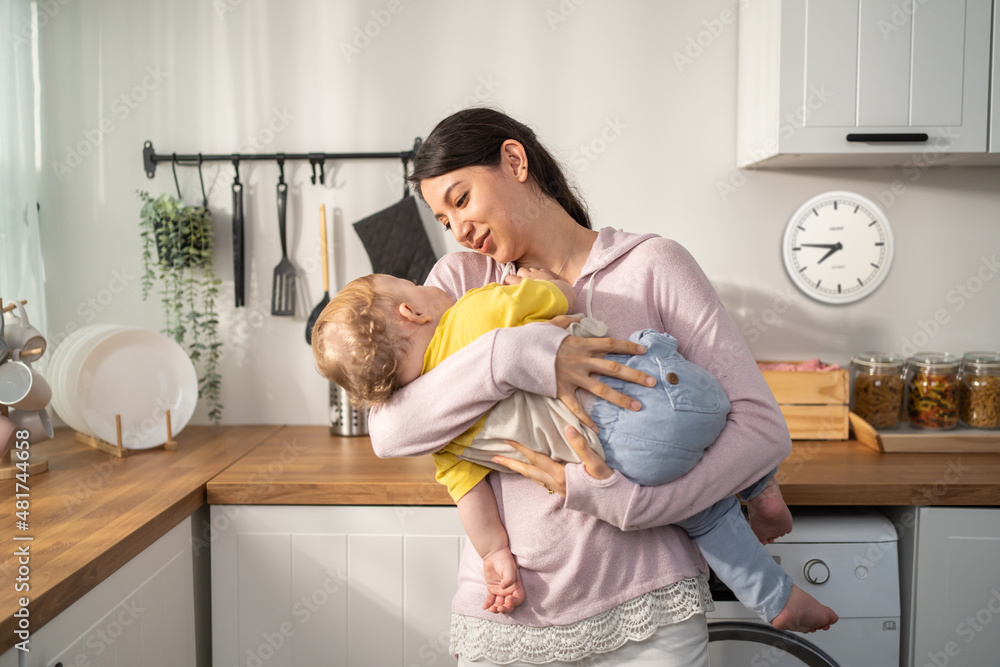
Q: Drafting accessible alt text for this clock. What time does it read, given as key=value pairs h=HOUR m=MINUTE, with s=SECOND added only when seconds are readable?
h=7 m=46
